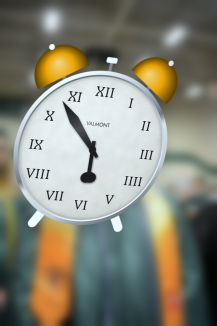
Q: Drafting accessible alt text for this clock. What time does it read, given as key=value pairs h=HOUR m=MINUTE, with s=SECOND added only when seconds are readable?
h=5 m=53
